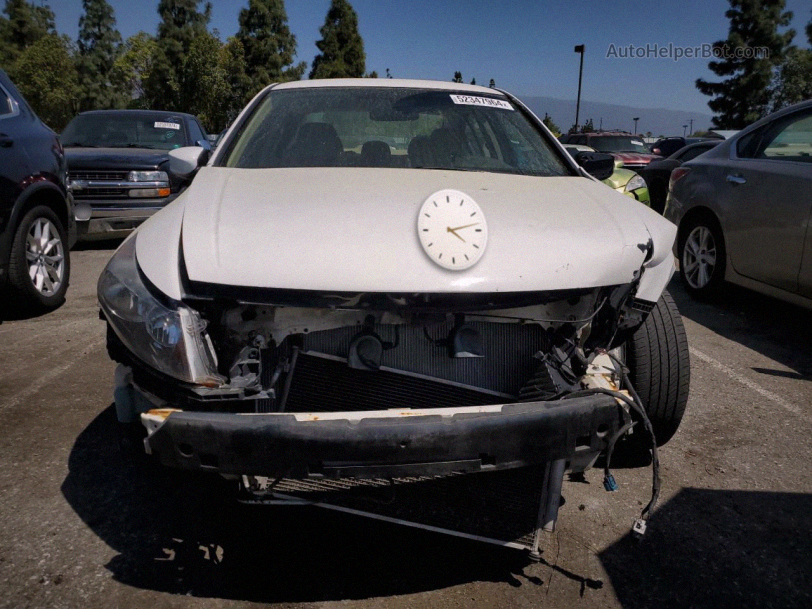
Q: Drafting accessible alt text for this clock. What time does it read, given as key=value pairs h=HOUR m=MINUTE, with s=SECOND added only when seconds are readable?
h=4 m=13
